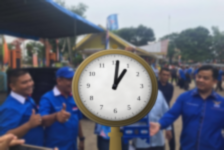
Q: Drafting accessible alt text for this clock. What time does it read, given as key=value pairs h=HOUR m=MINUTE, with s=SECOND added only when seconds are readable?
h=1 m=1
